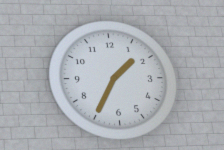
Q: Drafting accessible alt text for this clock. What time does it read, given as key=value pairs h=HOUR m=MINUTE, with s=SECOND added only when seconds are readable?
h=1 m=35
